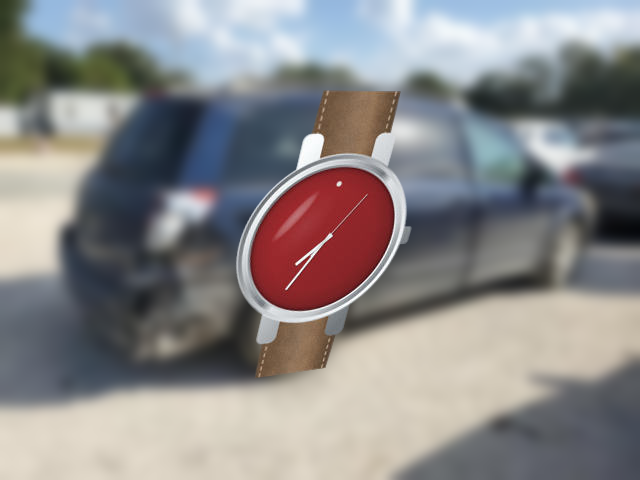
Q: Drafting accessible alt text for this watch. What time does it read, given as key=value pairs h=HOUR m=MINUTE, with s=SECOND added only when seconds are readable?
h=7 m=35 s=6
